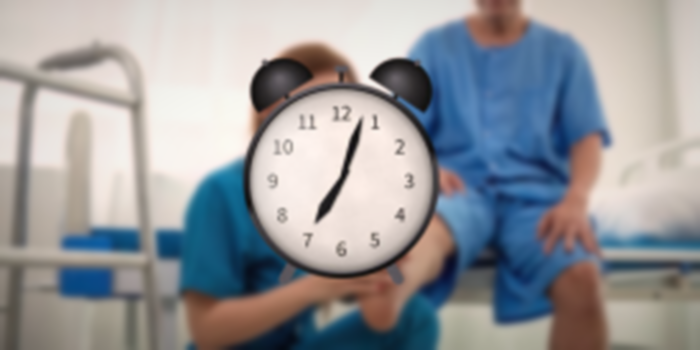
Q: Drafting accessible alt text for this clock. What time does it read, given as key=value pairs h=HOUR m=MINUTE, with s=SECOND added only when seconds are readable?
h=7 m=3
